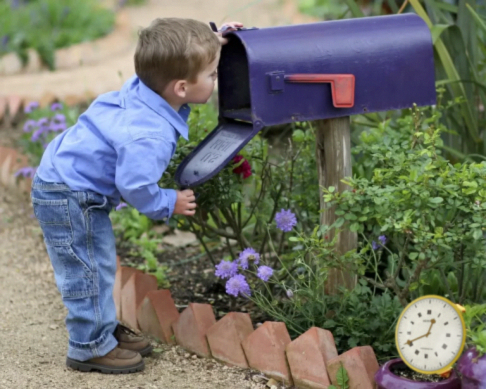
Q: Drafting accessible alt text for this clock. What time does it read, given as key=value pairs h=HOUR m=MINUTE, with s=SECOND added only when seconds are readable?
h=12 m=41
